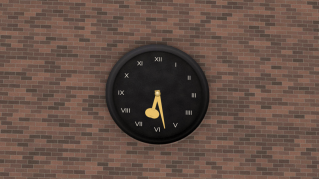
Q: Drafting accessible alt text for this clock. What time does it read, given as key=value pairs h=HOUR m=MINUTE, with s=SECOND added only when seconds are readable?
h=6 m=28
